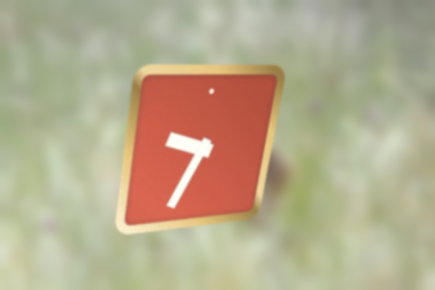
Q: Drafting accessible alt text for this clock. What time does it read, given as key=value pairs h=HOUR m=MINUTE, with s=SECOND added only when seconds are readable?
h=9 m=34
